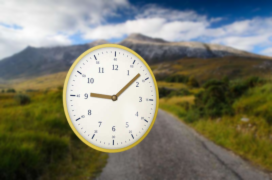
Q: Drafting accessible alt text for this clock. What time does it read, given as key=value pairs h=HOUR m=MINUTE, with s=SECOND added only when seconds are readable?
h=9 m=8
